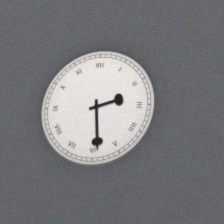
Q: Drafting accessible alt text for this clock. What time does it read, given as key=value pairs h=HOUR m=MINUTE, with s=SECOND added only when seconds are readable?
h=2 m=29
